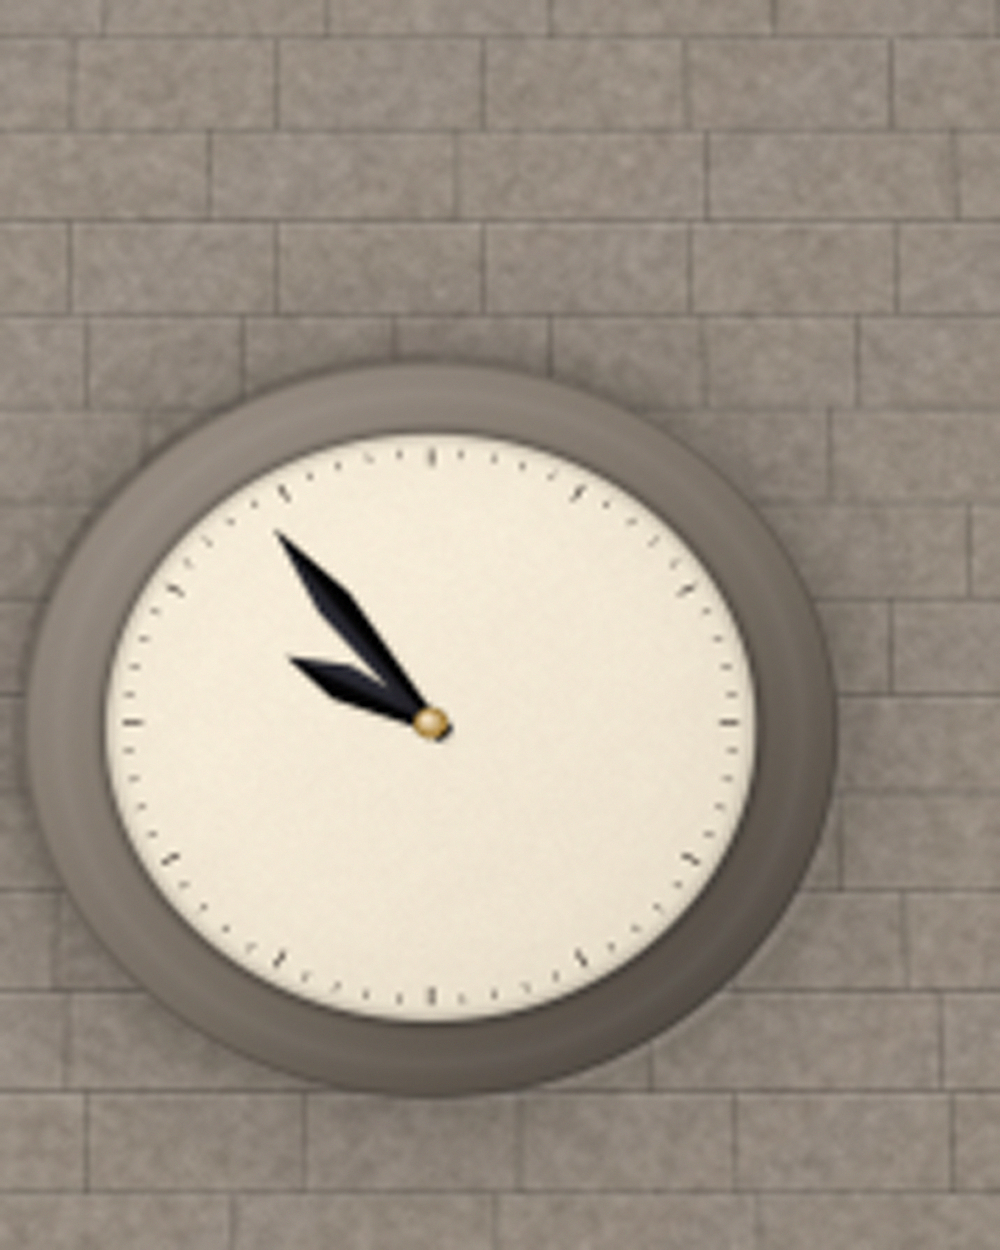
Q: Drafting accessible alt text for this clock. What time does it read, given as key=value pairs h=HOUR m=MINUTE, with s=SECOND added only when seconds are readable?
h=9 m=54
